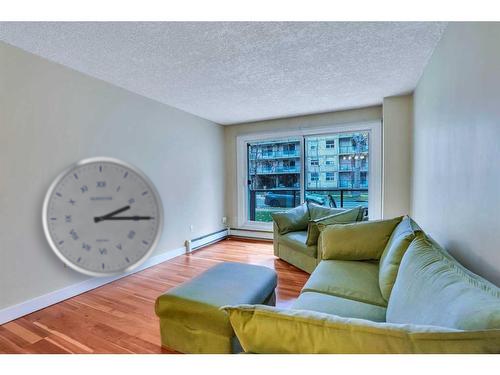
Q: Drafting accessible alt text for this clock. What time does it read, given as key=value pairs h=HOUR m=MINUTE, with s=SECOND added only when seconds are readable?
h=2 m=15
